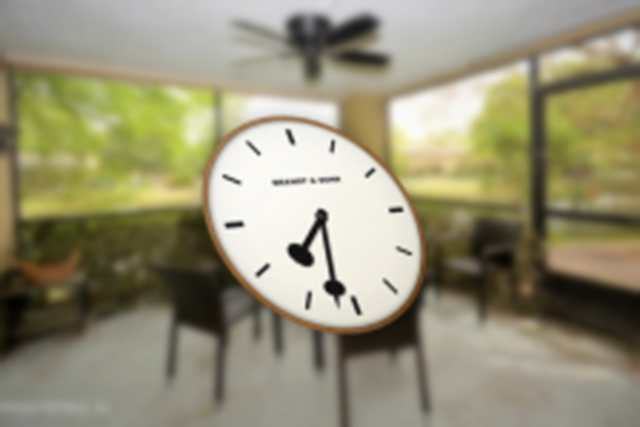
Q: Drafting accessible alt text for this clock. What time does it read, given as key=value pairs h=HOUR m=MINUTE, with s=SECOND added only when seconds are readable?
h=7 m=32
